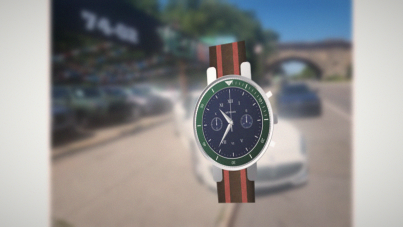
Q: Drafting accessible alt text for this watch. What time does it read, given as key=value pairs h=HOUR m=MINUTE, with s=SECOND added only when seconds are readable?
h=10 m=36
